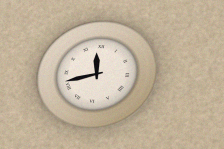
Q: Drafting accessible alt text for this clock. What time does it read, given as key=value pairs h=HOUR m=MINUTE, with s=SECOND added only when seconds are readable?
h=11 m=42
